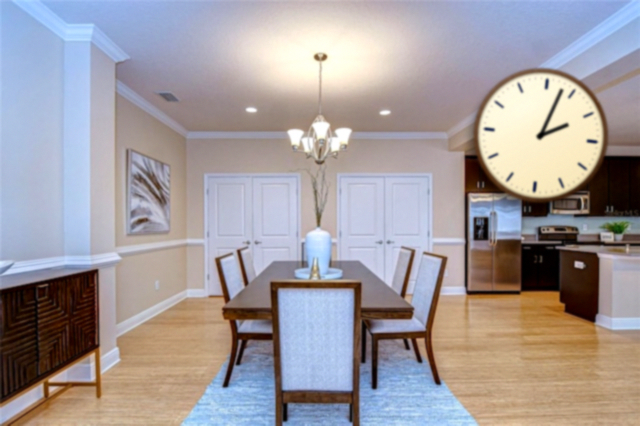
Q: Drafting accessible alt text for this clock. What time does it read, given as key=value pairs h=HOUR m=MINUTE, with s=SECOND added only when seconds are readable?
h=2 m=3
